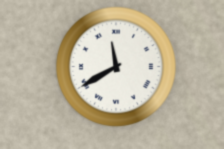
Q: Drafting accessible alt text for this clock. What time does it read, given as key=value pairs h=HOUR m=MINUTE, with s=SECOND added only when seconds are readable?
h=11 m=40
